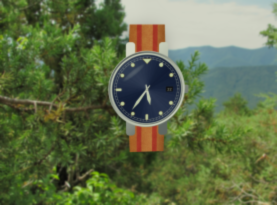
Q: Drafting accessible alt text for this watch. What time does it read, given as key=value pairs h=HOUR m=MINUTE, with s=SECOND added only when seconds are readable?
h=5 m=36
